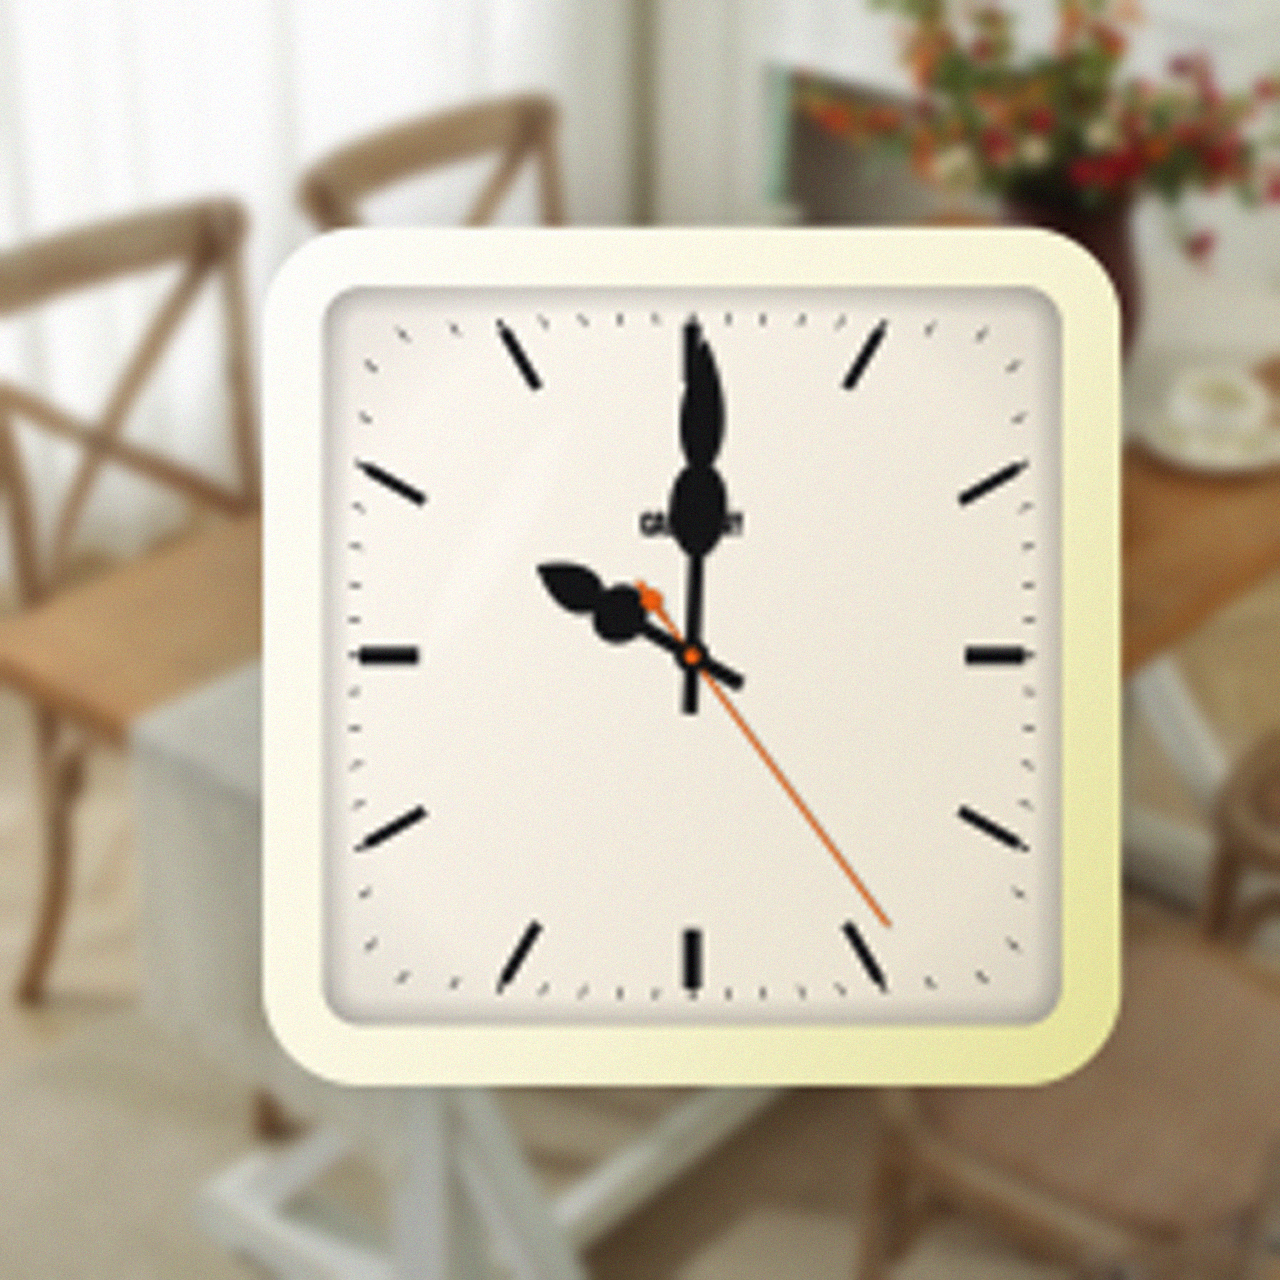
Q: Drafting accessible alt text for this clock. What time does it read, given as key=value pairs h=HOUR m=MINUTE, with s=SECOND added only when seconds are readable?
h=10 m=0 s=24
